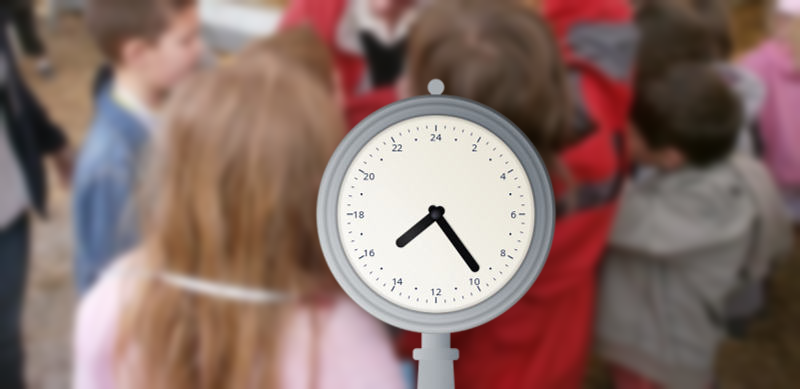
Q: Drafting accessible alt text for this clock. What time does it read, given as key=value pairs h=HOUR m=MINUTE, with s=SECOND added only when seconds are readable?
h=15 m=24
